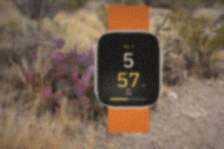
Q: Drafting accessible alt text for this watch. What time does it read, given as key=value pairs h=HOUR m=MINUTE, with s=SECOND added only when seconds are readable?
h=5 m=57
